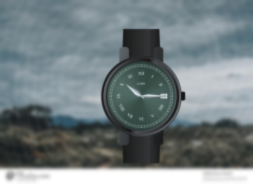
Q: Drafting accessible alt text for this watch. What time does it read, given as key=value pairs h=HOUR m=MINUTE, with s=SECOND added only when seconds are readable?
h=10 m=15
